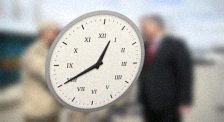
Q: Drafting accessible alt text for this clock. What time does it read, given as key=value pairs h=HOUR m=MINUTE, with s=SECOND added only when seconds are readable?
h=12 m=40
